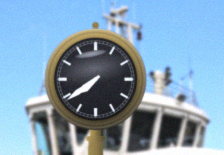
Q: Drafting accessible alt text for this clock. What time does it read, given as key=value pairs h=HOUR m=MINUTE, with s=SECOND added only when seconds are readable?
h=7 m=39
